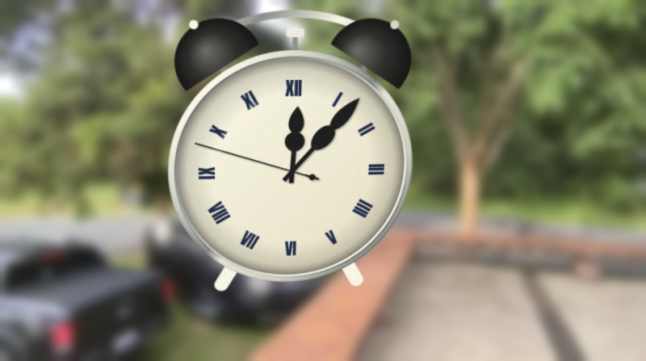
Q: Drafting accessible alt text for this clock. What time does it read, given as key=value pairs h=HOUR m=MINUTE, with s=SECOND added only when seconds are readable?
h=12 m=6 s=48
